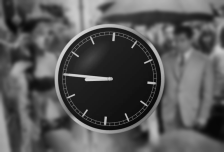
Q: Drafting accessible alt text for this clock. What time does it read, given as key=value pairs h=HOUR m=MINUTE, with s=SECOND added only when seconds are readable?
h=8 m=45
